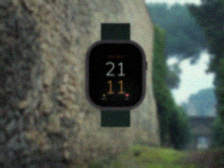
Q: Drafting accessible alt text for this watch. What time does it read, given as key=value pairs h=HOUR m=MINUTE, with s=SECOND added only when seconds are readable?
h=21 m=11
